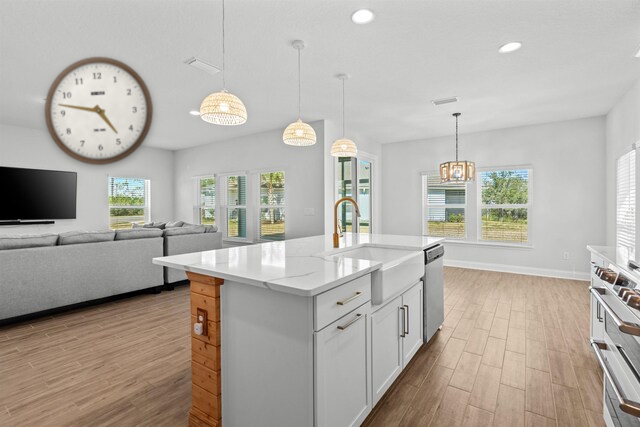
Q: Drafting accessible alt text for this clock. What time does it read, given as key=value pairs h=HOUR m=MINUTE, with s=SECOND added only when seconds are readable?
h=4 m=47
